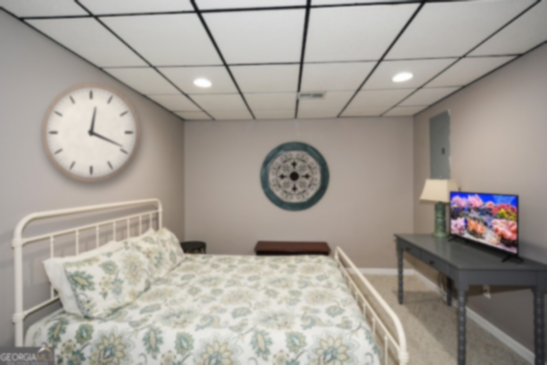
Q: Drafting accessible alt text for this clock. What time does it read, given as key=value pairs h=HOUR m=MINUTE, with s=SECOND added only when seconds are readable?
h=12 m=19
